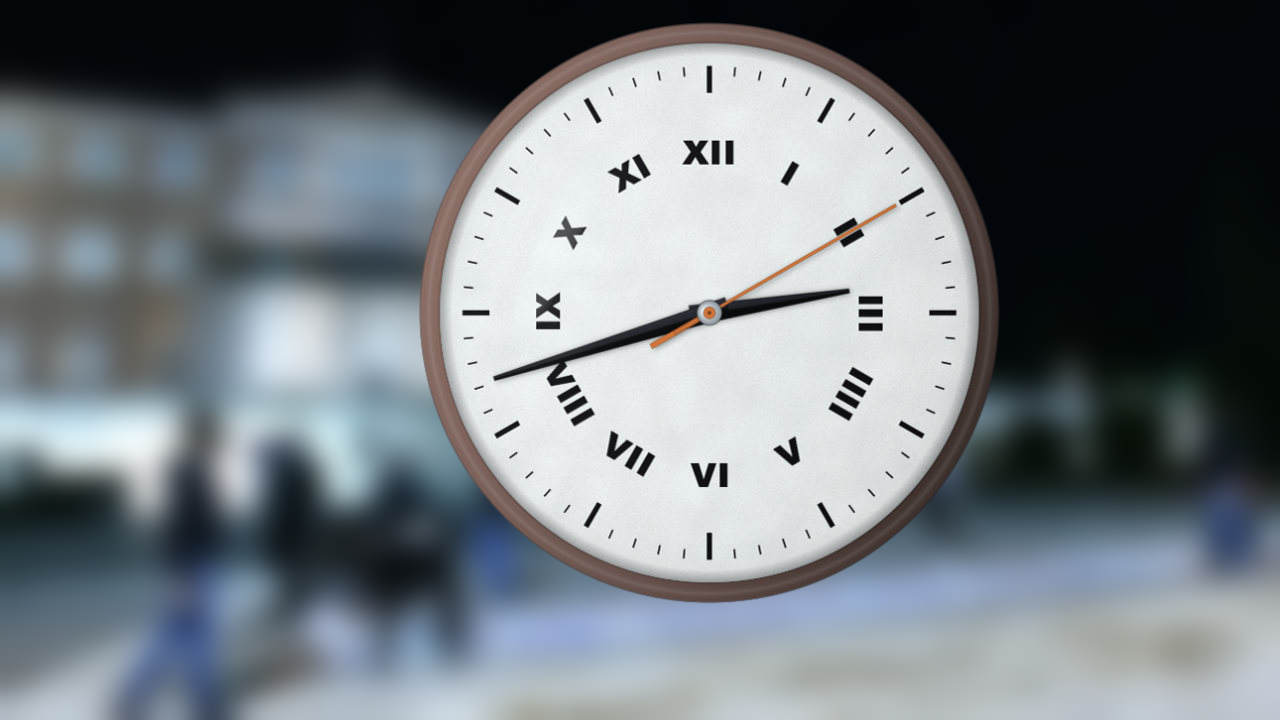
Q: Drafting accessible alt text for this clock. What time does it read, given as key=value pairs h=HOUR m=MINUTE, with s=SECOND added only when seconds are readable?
h=2 m=42 s=10
